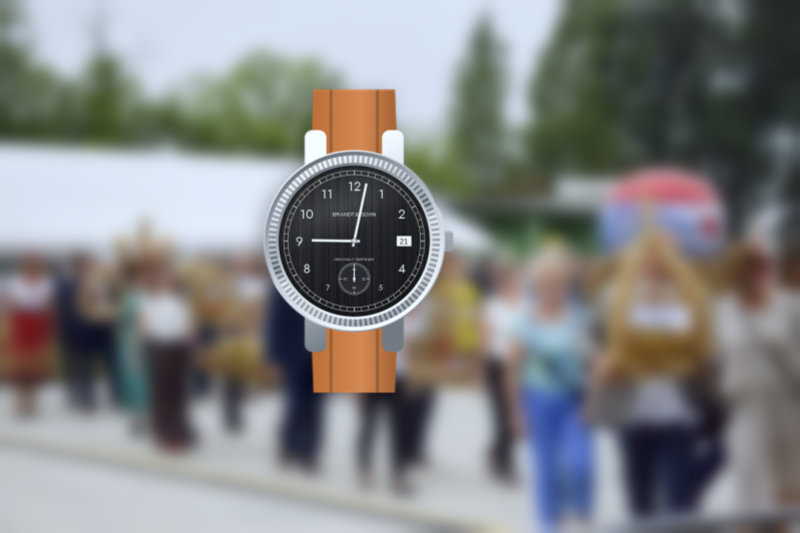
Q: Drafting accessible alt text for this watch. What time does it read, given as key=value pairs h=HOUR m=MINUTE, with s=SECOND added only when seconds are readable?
h=9 m=2
